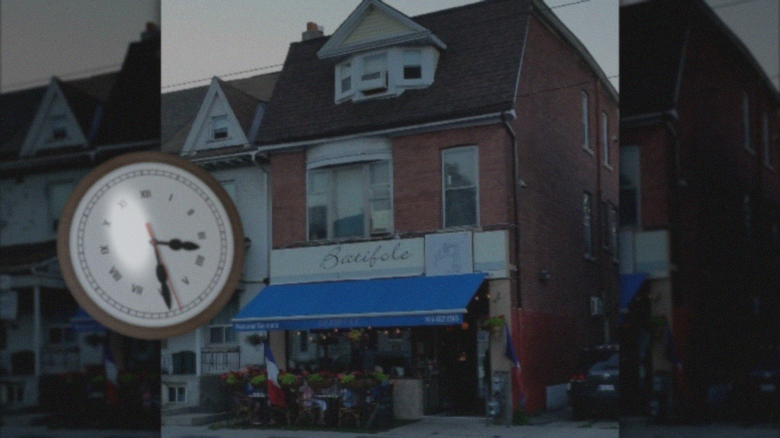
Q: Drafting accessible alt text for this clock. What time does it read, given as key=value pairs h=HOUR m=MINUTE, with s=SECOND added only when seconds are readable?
h=3 m=29 s=28
